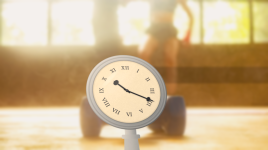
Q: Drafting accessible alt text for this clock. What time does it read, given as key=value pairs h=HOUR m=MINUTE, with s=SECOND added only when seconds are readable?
h=10 m=19
